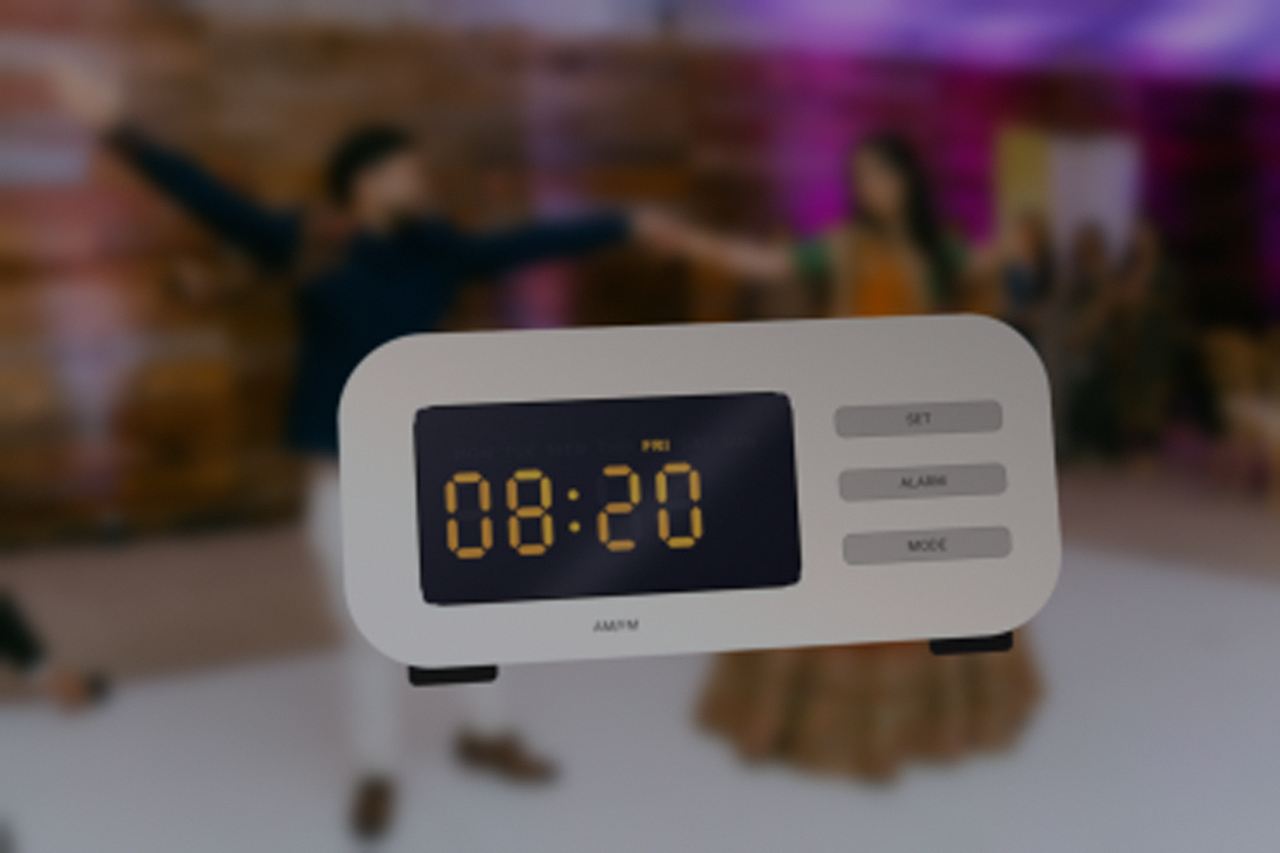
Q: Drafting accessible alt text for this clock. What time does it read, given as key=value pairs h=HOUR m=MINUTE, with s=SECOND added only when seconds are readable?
h=8 m=20
